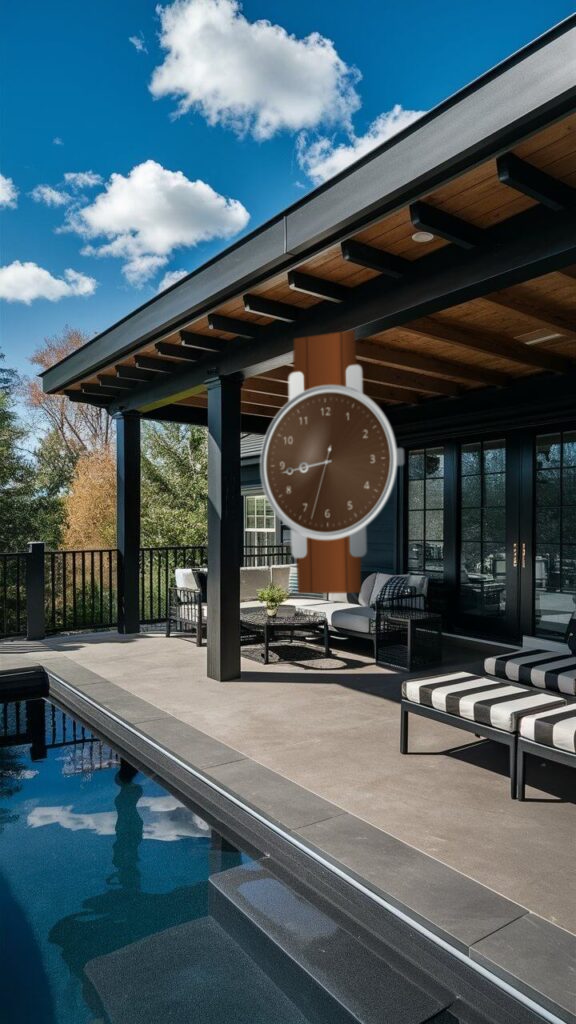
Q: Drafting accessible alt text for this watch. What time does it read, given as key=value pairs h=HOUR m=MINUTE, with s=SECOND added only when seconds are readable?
h=8 m=43 s=33
